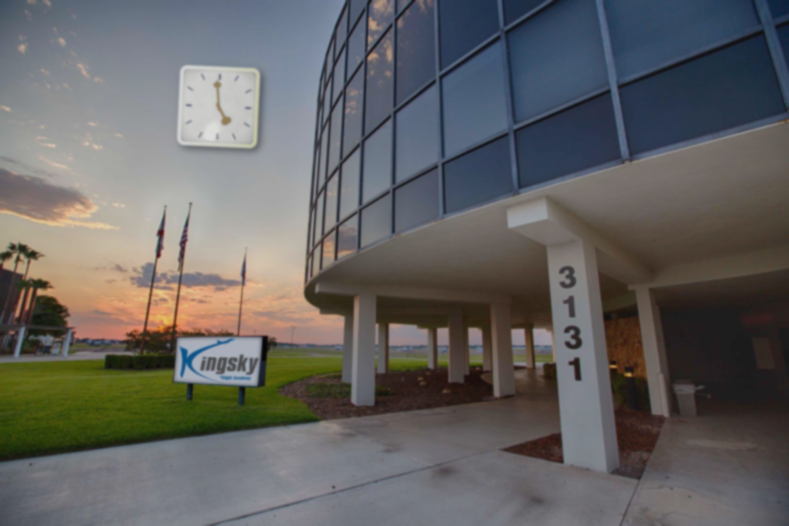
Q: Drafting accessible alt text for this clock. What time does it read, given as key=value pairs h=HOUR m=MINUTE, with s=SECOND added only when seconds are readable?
h=4 m=59
